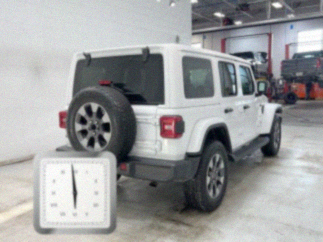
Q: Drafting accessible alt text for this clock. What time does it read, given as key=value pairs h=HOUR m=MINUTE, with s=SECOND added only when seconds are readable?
h=5 m=59
